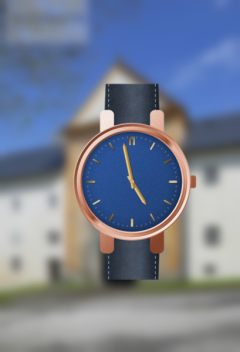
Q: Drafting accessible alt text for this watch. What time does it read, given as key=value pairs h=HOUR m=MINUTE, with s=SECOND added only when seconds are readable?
h=4 m=58
